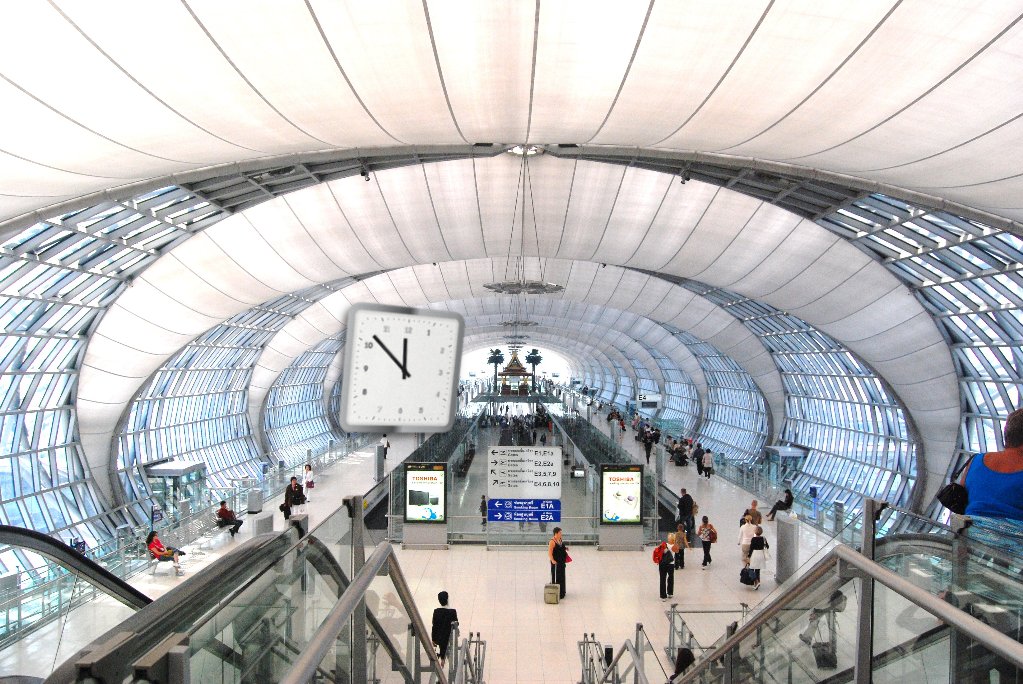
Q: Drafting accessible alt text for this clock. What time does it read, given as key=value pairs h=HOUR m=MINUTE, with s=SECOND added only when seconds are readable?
h=11 m=52
